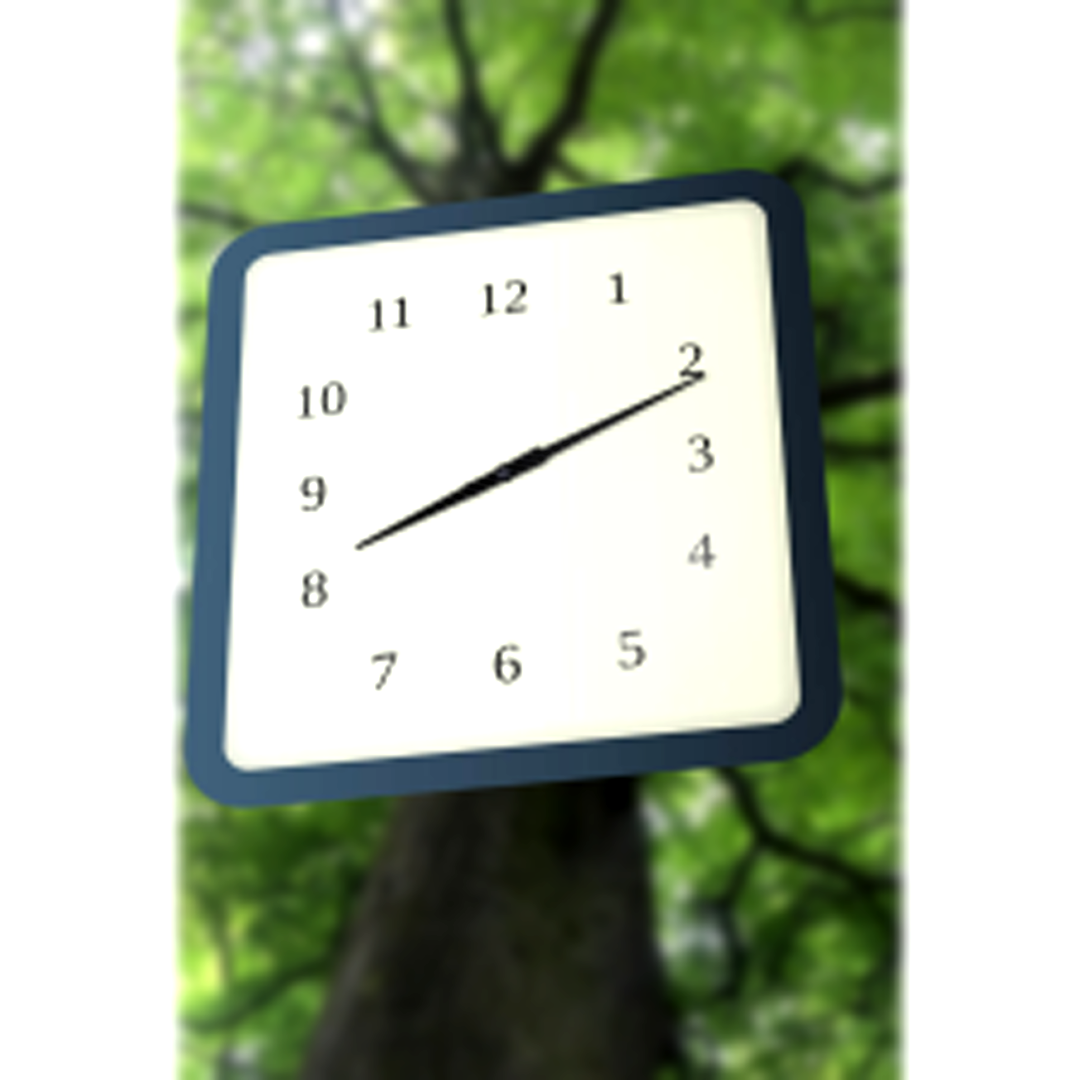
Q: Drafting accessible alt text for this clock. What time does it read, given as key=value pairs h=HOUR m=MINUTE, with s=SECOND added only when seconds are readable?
h=8 m=11
